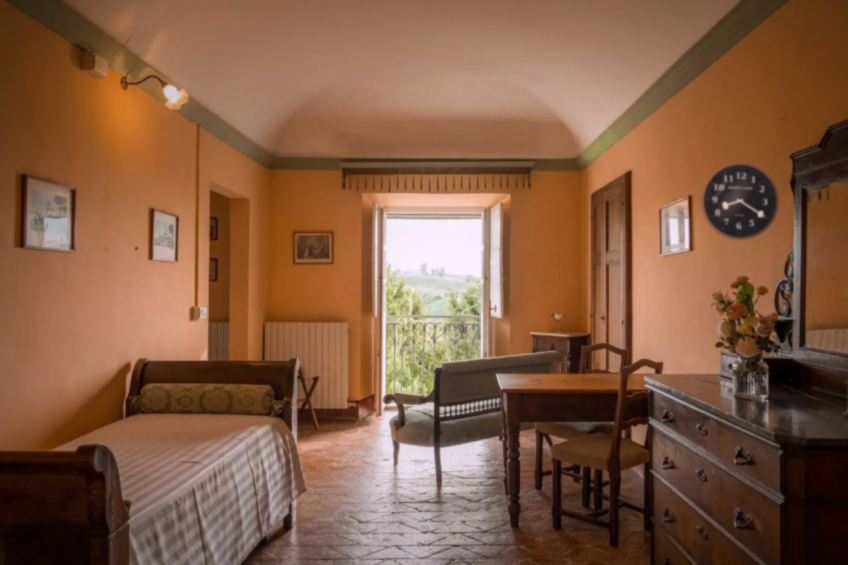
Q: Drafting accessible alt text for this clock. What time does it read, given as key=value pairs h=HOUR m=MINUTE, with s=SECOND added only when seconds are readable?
h=8 m=20
